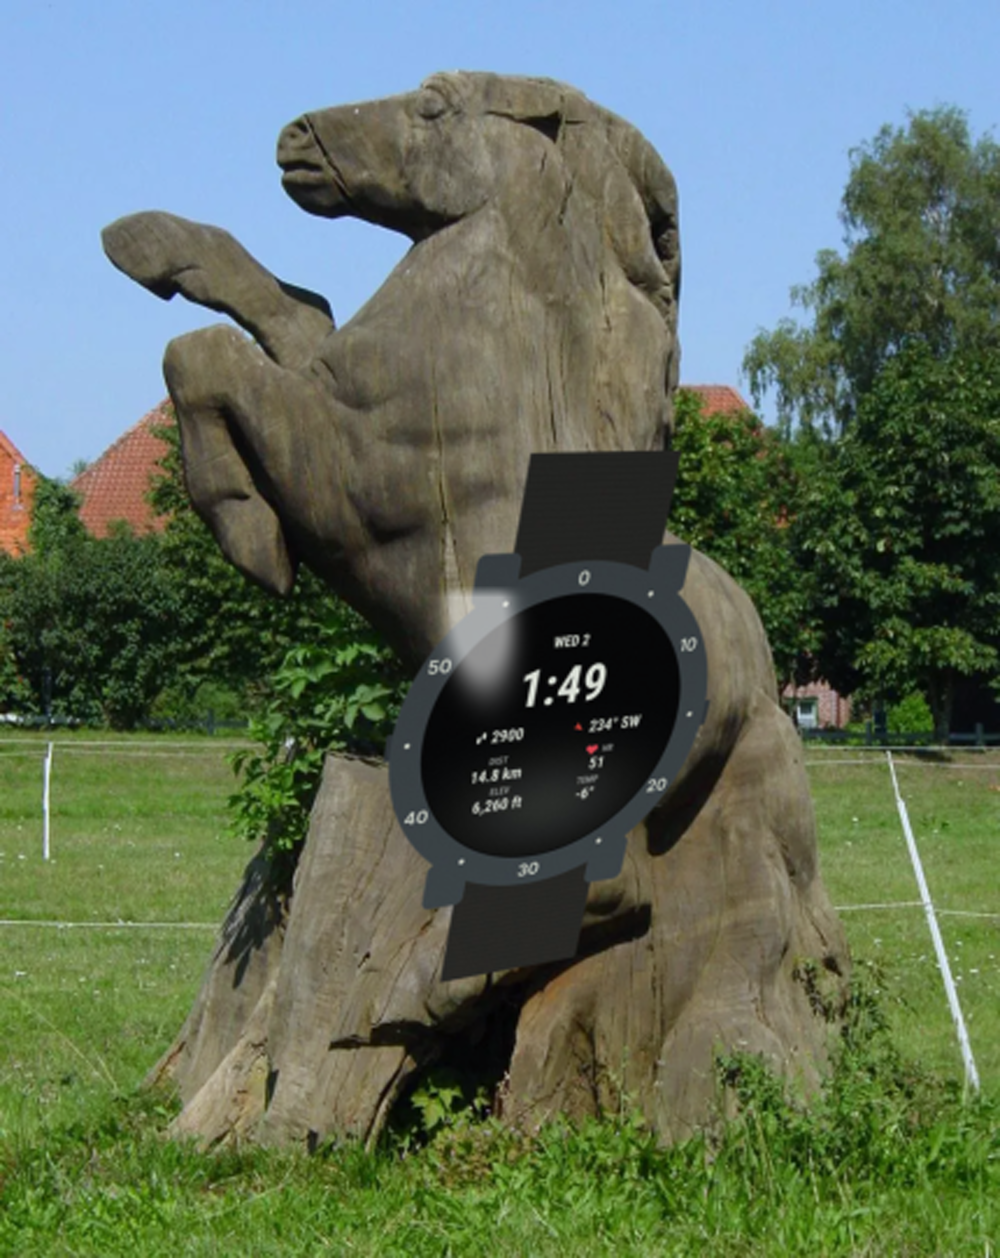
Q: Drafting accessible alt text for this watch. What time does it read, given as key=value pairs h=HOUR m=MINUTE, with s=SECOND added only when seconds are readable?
h=1 m=49
